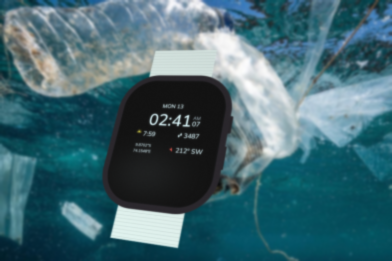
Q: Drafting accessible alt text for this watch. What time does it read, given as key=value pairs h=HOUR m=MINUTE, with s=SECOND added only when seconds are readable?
h=2 m=41
